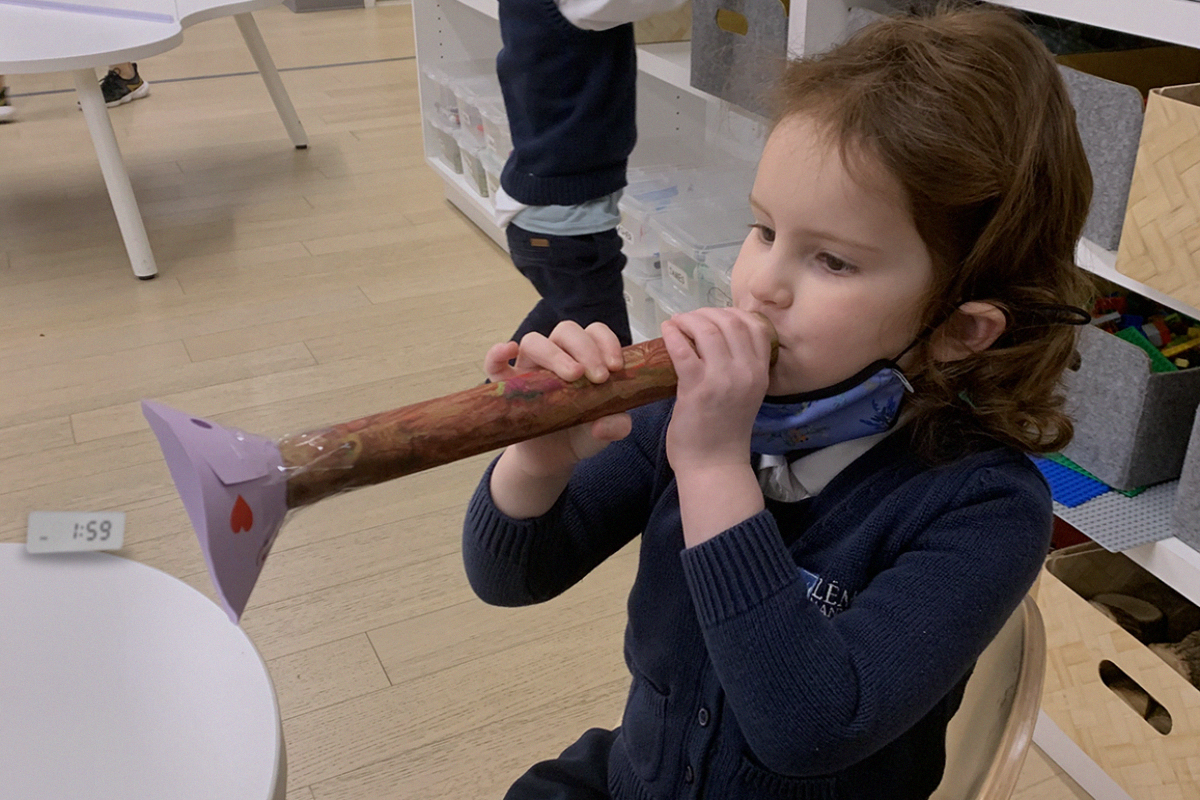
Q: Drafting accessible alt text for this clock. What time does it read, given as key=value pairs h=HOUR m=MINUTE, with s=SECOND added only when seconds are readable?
h=1 m=59
